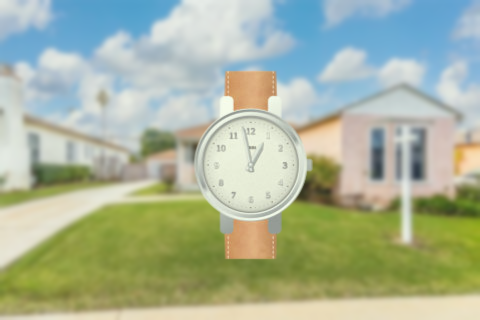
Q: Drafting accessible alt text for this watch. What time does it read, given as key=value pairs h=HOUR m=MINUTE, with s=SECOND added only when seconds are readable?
h=12 m=58
